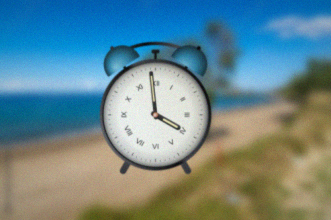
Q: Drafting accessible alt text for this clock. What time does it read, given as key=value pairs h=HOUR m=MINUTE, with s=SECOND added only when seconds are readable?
h=3 m=59
